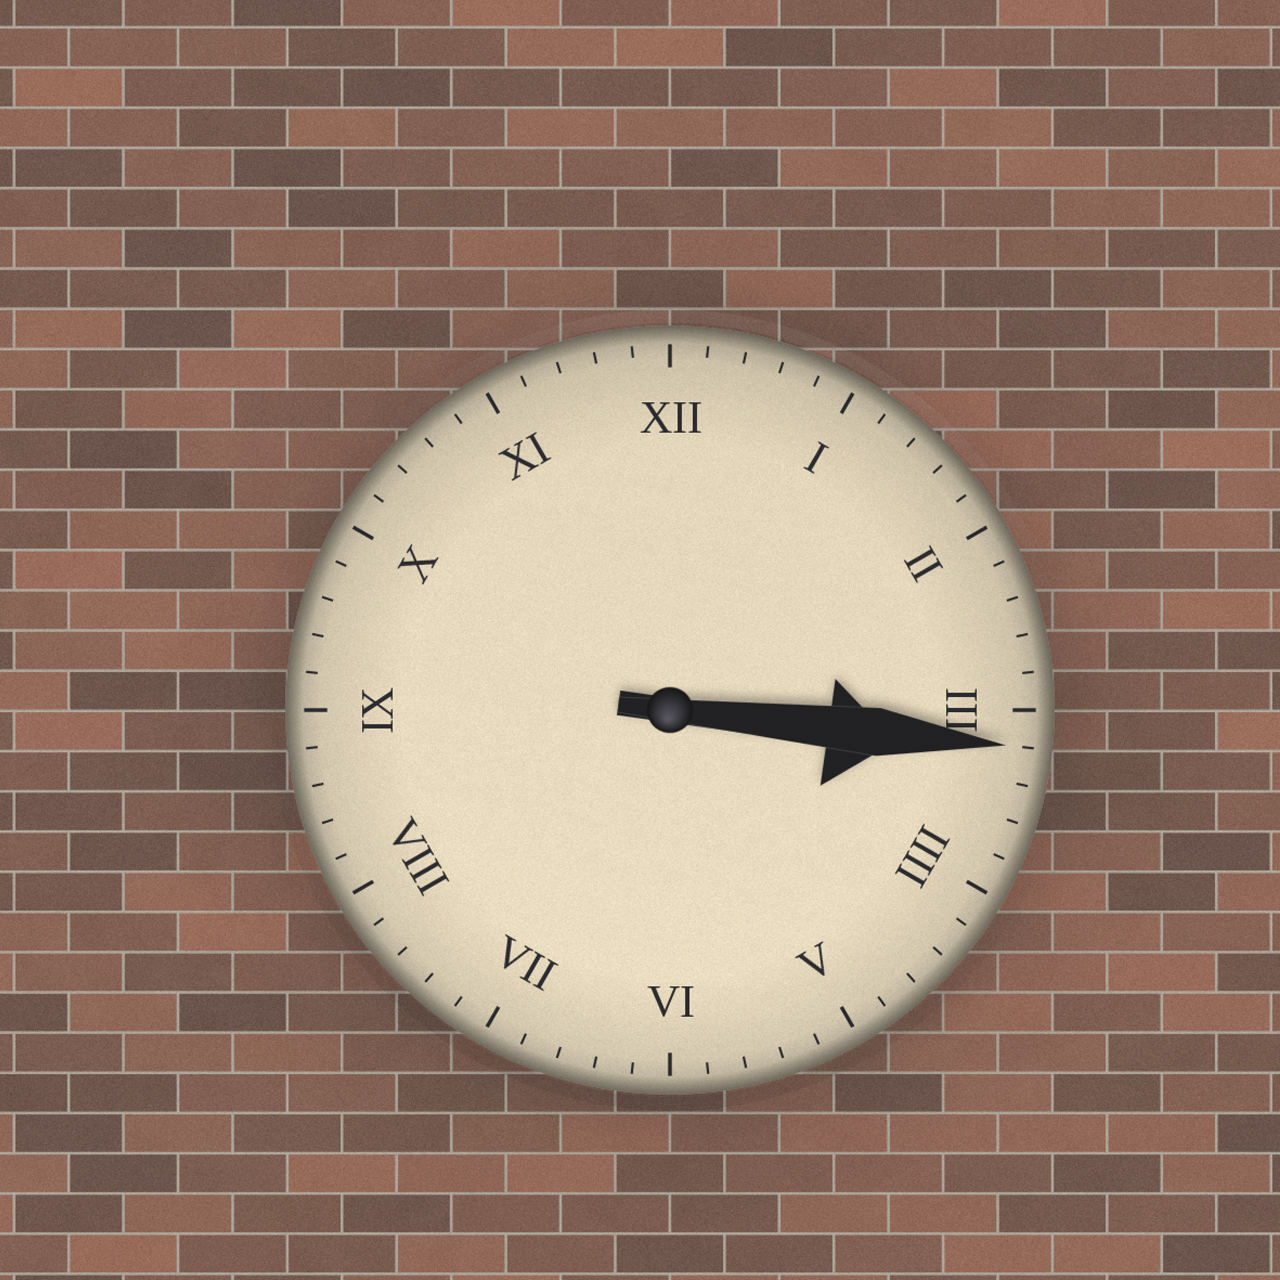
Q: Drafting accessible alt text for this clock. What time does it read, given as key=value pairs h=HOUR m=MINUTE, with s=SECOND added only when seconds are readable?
h=3 m=16
